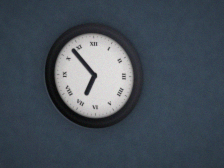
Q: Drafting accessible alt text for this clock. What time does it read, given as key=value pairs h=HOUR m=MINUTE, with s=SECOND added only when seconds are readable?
h=6 m=53
